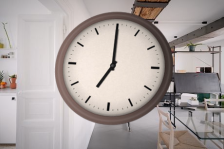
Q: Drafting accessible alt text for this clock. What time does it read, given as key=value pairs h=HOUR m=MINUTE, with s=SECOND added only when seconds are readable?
h=7 m=0
